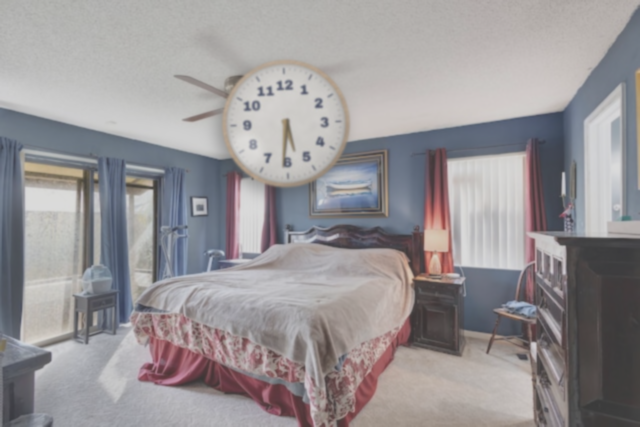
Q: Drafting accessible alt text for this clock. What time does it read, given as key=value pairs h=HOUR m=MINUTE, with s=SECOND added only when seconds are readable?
h=5 m=31
